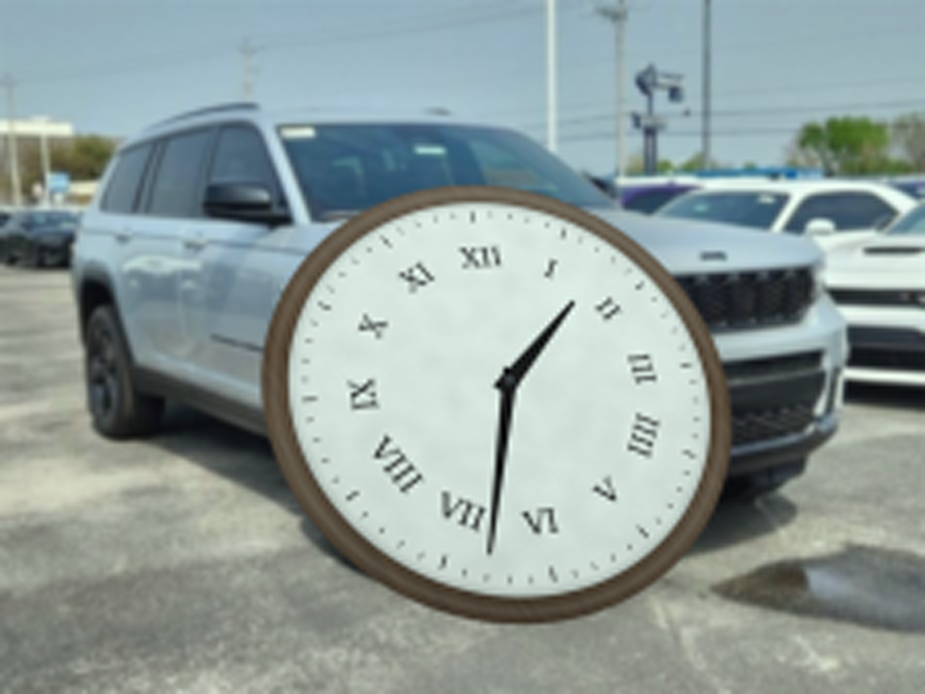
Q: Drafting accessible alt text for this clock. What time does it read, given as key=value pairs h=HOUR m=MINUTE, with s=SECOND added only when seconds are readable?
h=1 m=33
